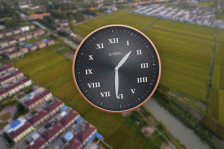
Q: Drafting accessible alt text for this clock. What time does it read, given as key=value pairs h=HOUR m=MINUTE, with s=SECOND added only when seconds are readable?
h=1 m=31
